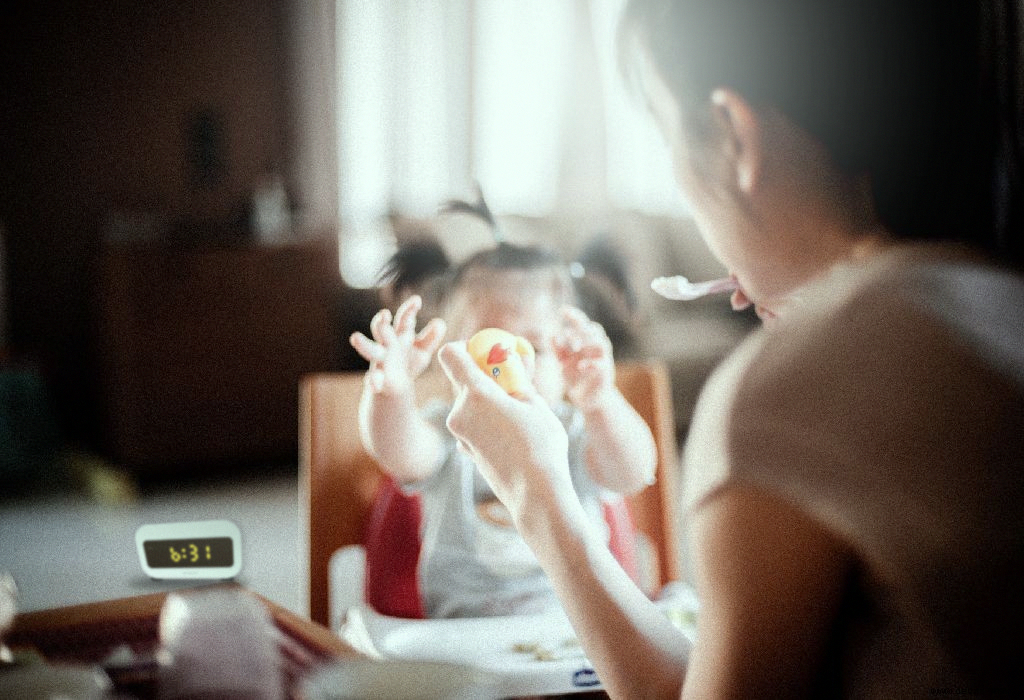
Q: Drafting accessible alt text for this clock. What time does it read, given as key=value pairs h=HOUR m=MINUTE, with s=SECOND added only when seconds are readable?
h=6 m=31
